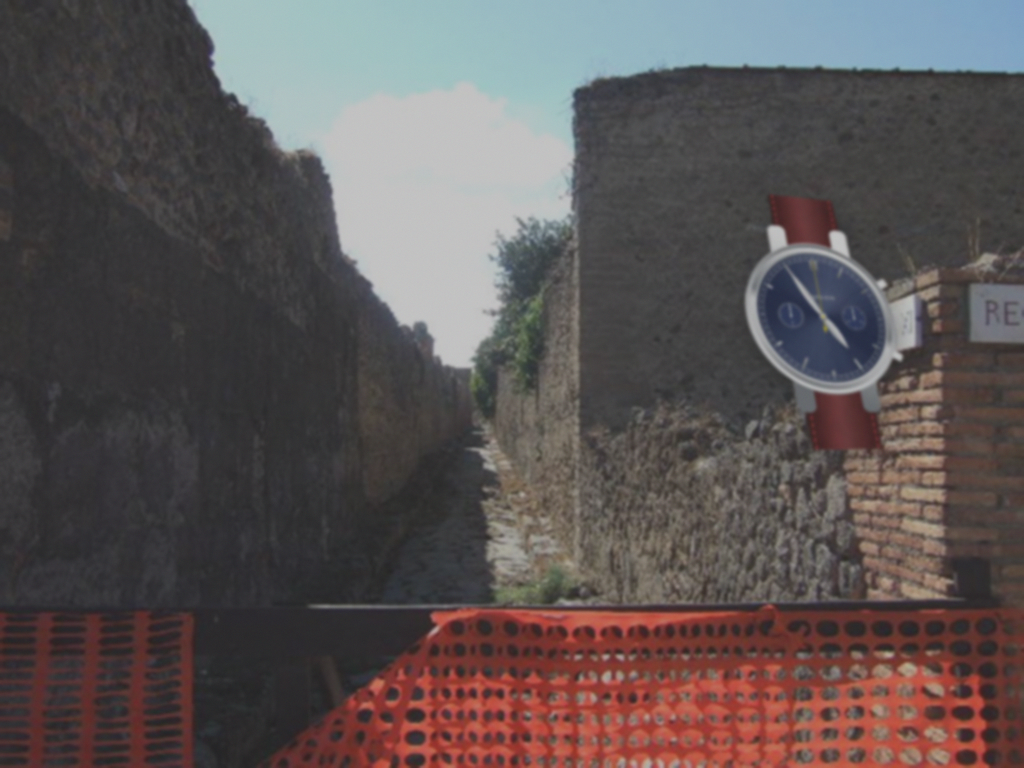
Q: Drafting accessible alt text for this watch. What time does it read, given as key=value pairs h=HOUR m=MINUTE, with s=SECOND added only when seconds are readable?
h=4 m=55
